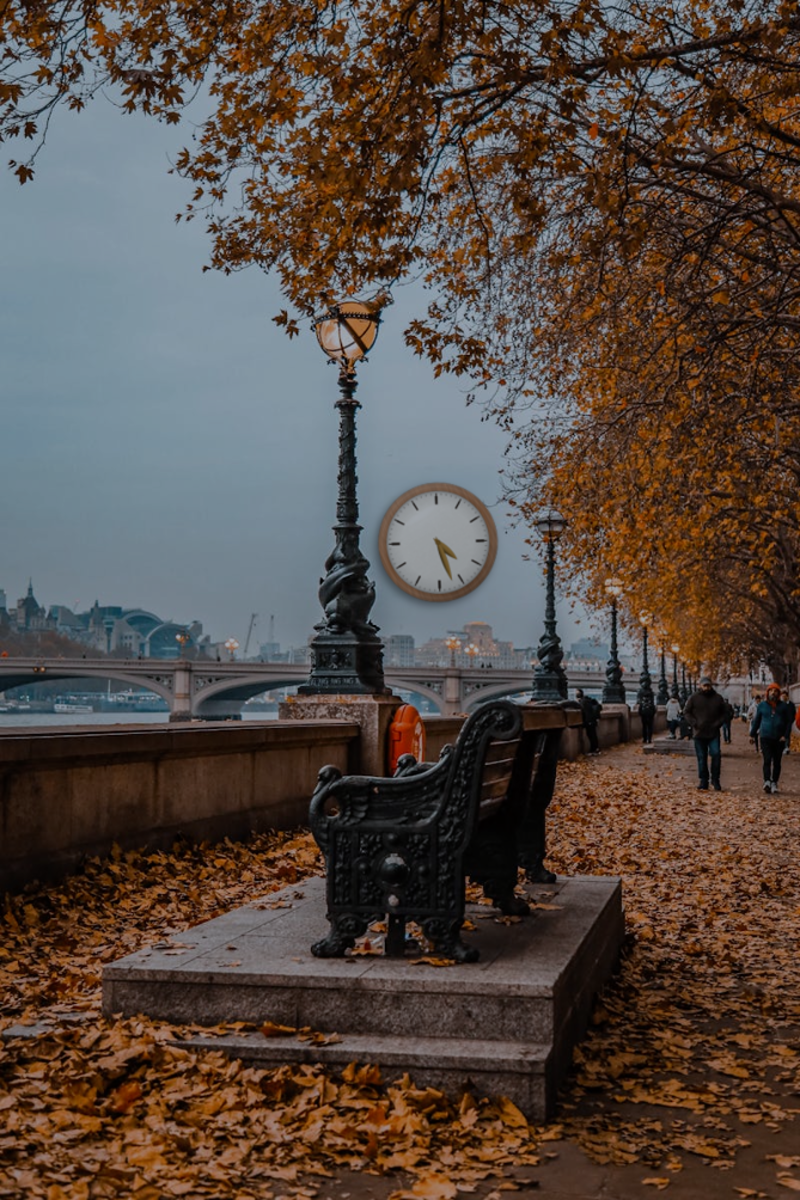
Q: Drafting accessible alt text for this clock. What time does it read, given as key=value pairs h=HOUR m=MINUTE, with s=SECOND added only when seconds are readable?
h=4 m=27
